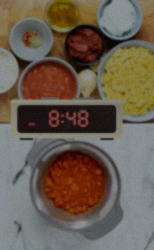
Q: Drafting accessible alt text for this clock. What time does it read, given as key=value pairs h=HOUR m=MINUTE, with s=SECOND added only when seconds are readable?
h=8 m=48
